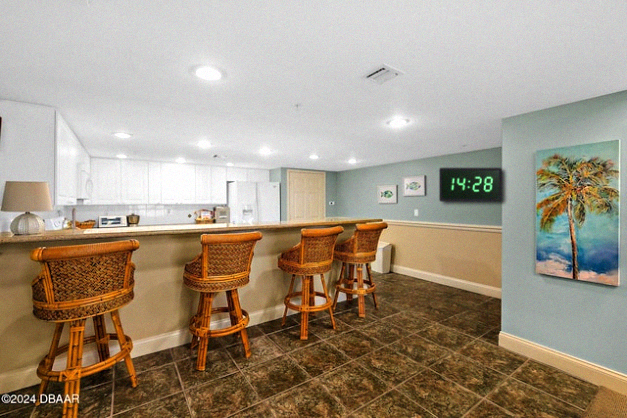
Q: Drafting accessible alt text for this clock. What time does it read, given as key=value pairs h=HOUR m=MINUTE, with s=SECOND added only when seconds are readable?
h=14 m=28
